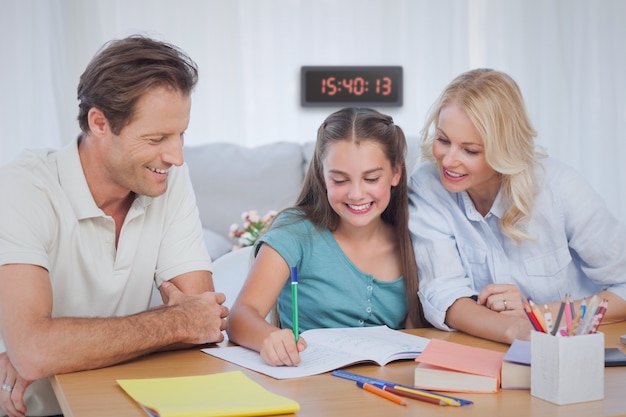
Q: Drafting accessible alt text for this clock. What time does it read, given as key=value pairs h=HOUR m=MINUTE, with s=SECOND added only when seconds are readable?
h=15 m=40 s=13
